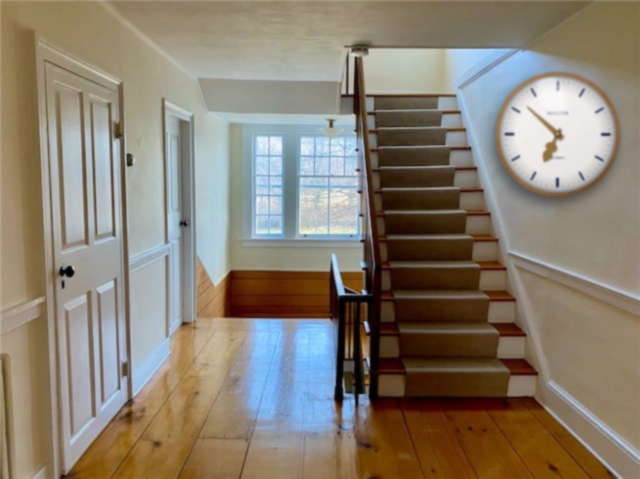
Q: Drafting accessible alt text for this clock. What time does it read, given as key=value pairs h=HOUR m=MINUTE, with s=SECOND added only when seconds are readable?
h=6 m=52
